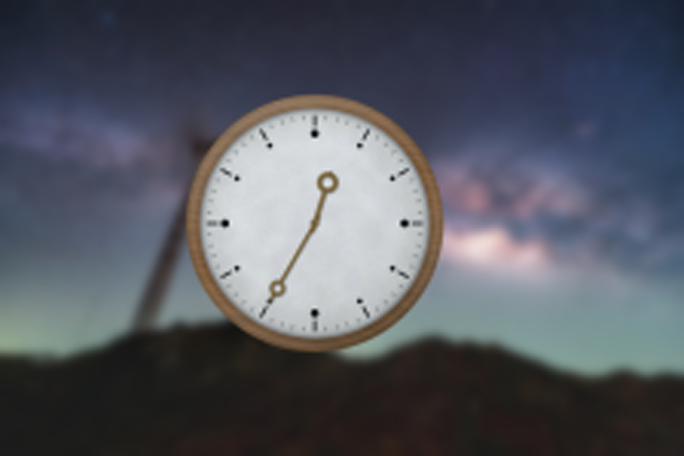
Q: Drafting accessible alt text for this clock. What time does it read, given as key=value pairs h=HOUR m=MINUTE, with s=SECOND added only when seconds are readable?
h=12 m=35
